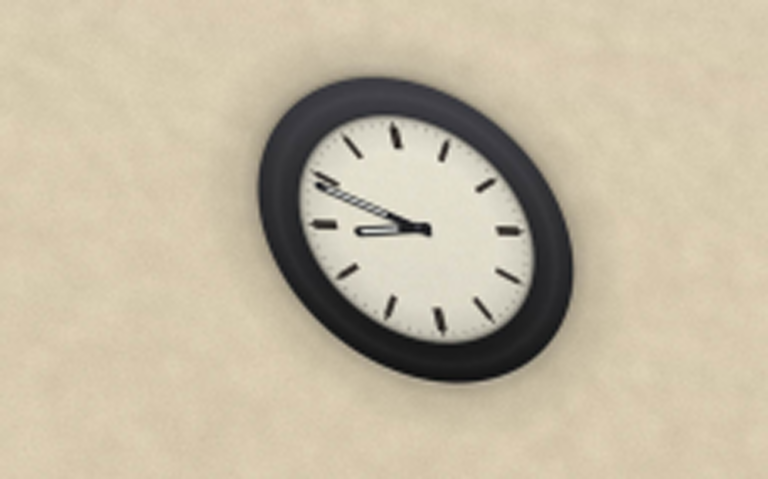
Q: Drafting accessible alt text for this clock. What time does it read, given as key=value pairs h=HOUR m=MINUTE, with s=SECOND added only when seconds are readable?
h=8 m=49
